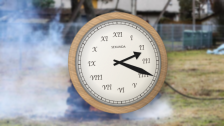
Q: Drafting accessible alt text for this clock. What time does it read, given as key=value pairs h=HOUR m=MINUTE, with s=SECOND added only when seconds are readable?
h=2 m=19
